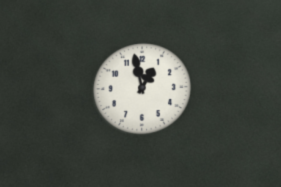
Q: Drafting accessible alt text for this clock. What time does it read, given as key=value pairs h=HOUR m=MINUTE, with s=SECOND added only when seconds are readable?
h=12 m=58
